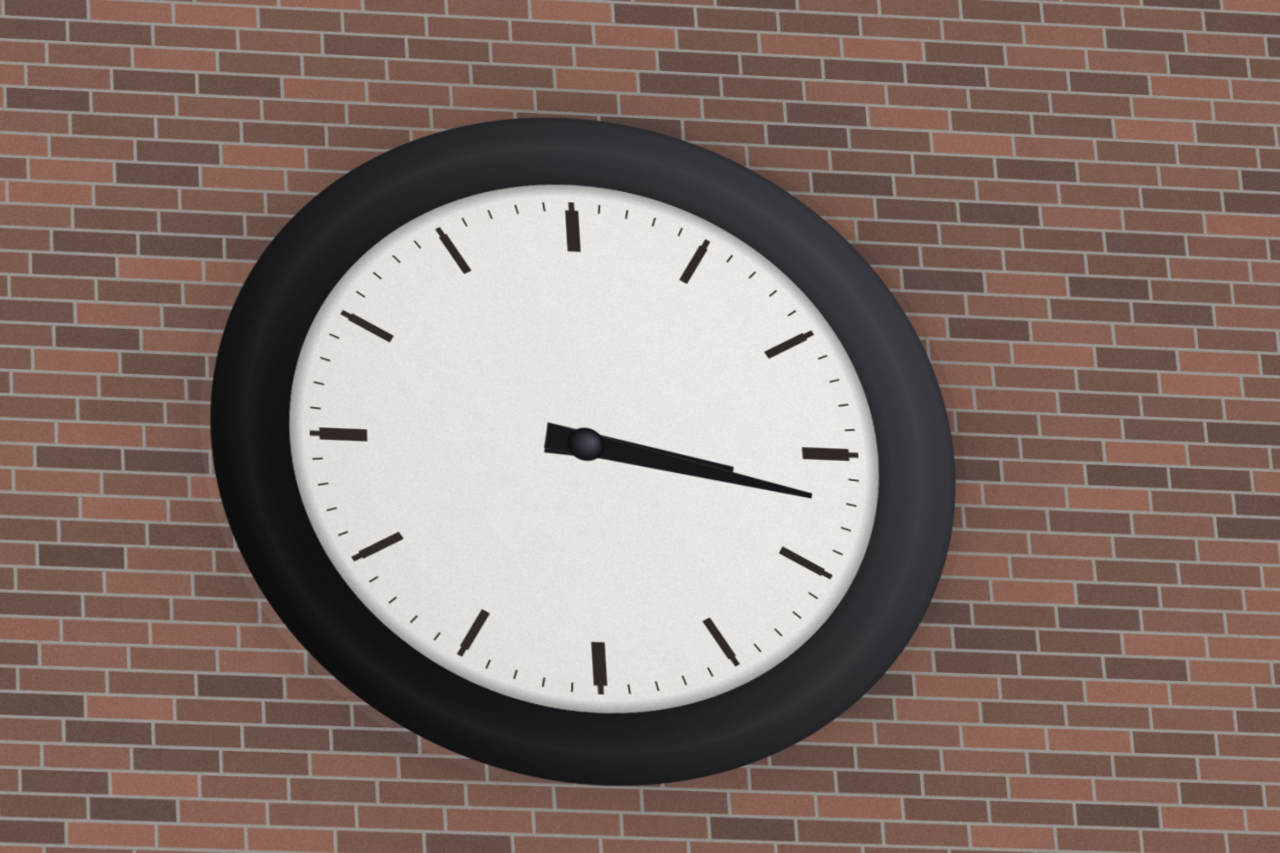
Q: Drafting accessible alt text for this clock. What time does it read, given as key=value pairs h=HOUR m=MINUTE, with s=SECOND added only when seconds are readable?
h=3 m=17
